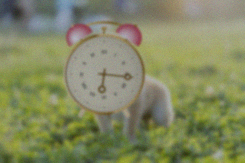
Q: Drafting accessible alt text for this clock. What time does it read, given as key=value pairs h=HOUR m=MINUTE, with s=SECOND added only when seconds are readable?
h=6 m=16
